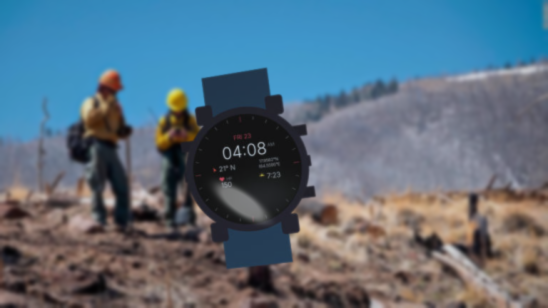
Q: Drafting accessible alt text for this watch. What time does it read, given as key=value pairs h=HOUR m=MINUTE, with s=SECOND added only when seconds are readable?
h=4 m=8
